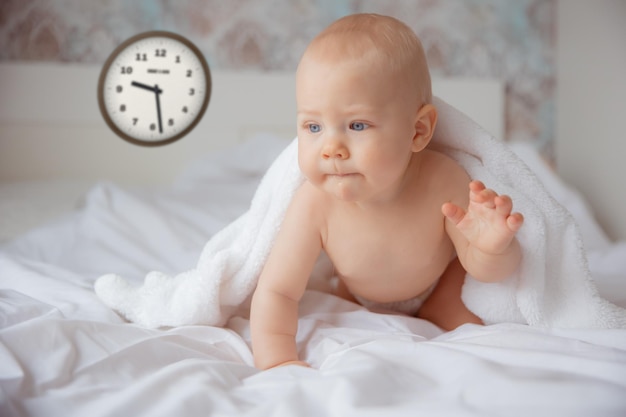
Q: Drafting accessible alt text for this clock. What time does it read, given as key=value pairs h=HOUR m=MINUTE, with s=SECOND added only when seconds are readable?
h=9 m=28
